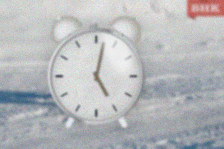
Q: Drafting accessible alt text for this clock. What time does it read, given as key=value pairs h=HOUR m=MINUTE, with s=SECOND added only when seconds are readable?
h=5 m=2
